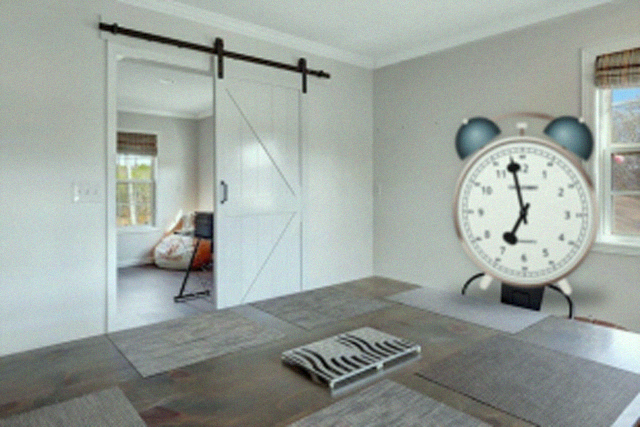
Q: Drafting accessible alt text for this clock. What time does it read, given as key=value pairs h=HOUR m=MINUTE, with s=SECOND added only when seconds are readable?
h=6 m=58
